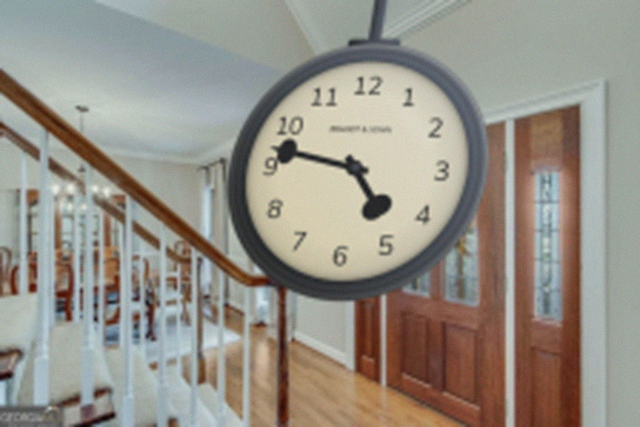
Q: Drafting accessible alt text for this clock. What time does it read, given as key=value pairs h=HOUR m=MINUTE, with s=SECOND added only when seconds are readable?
h=4 m=47
